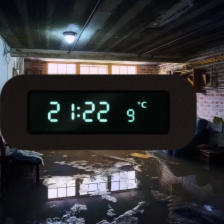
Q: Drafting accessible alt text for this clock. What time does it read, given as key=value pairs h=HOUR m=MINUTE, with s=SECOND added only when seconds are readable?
h=21 m=22
